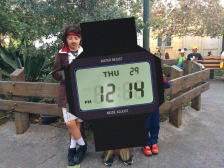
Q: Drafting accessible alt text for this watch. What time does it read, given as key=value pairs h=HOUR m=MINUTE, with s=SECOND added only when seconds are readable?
h=12 m=14
